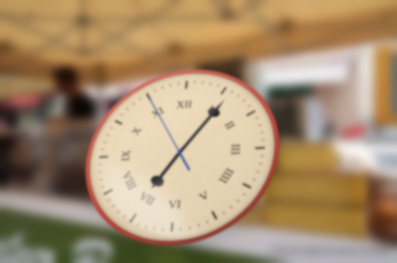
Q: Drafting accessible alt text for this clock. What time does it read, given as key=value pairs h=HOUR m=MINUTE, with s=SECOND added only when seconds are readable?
h=7 m=5 s=55
